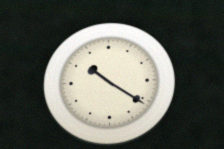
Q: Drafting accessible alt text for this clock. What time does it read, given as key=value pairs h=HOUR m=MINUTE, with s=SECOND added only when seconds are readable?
h=10 m=21
